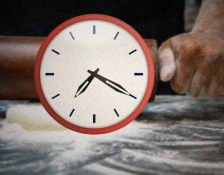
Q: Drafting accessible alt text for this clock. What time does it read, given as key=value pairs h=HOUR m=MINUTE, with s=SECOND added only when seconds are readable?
h=7 m=20
